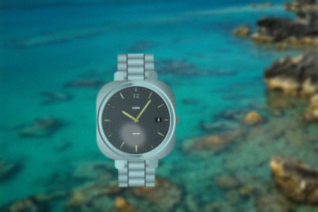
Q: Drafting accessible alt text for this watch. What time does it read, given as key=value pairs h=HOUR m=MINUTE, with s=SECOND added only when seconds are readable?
h=10 m=6
